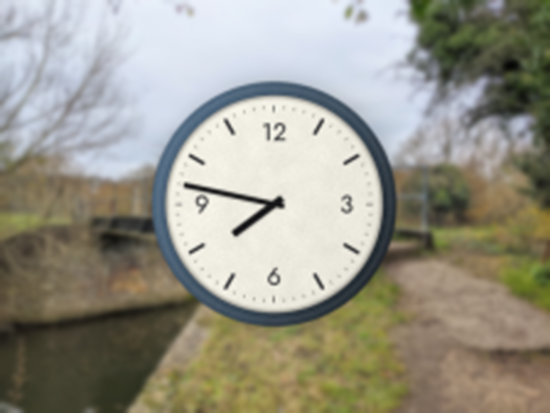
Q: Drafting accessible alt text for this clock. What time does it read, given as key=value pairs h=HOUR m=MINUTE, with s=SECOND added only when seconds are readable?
h=7 m=47
